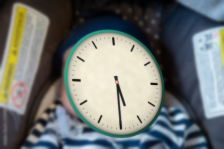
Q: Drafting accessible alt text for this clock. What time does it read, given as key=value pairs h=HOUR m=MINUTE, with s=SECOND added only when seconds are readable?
h=5 m=30
